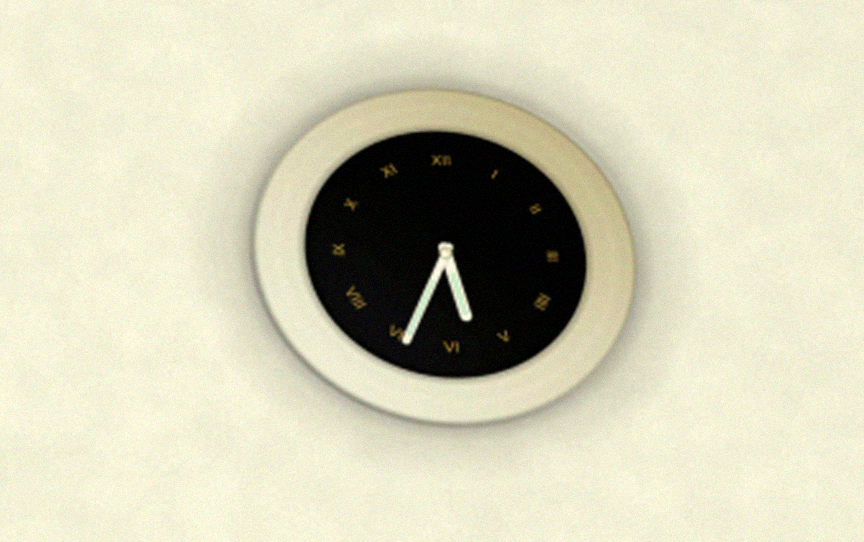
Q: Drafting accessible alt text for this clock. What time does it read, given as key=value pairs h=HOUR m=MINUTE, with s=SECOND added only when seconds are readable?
h=5 m=34
